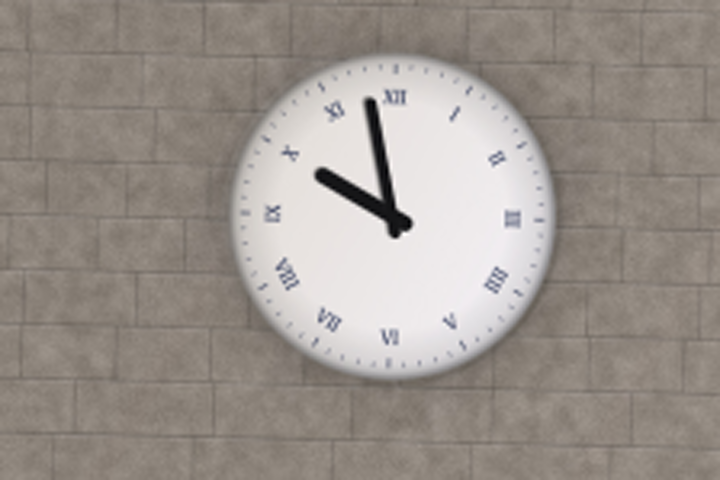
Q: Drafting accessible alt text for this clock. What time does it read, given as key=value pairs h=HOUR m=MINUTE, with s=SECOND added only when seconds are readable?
h=9 m=58
